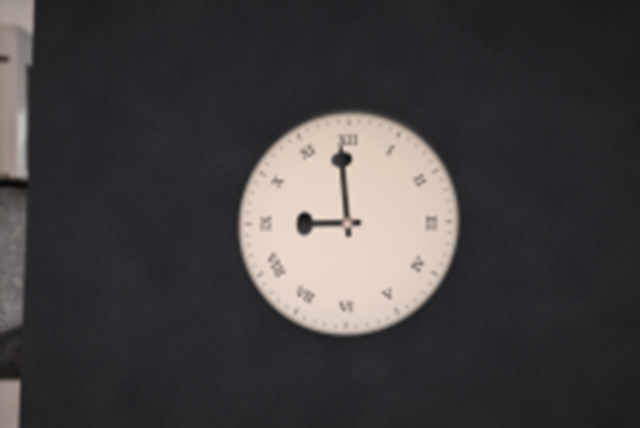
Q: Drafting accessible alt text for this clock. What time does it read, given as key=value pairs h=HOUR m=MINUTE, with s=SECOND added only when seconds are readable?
h=8 m=59
